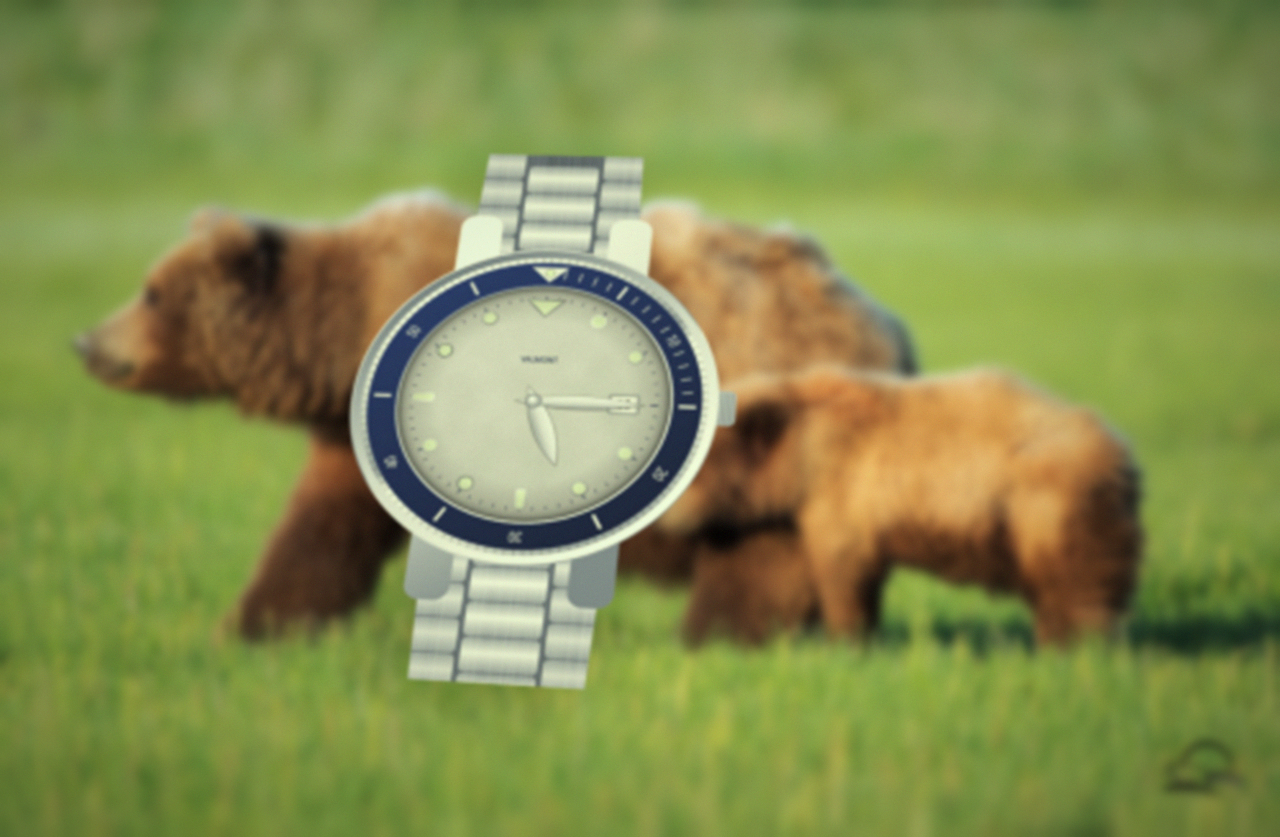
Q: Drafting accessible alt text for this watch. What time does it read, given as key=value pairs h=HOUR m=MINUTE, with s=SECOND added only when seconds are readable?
h=5 m=15
